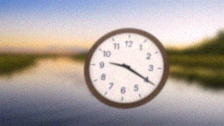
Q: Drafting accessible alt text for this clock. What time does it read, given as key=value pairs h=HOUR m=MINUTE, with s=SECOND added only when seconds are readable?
h=9 m=20
